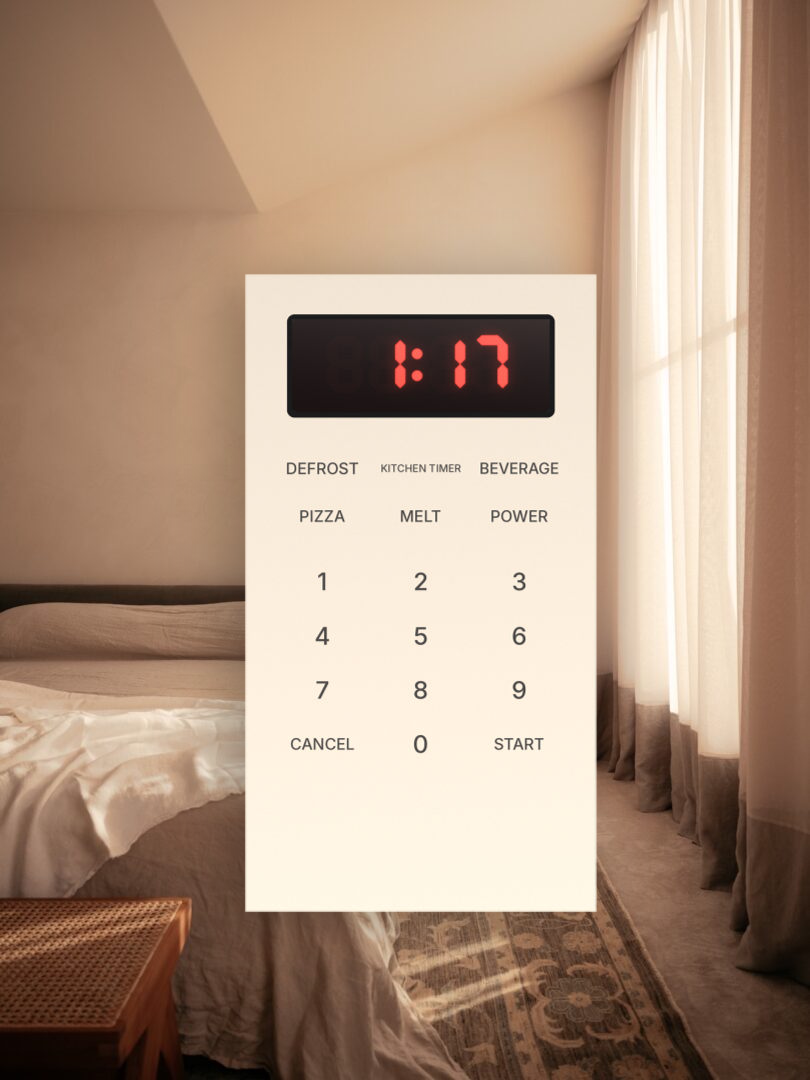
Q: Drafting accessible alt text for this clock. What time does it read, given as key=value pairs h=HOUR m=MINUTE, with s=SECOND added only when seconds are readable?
h=1 m=17
